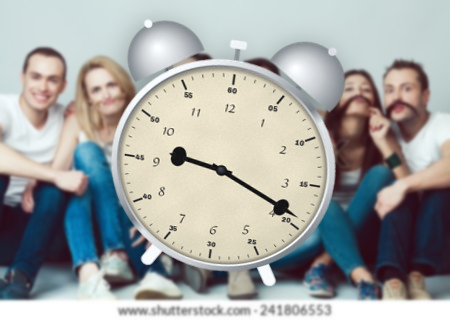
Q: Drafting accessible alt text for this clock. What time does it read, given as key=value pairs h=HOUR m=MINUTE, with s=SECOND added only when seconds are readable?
h=9 m=19
